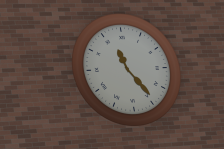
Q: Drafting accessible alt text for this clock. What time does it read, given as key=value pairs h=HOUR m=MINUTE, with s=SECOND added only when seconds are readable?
h=11 m=24
